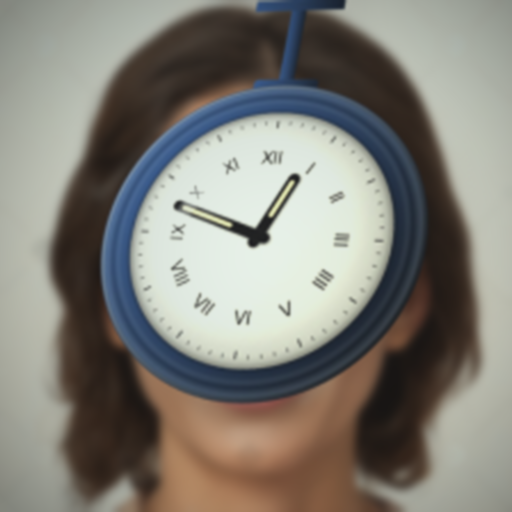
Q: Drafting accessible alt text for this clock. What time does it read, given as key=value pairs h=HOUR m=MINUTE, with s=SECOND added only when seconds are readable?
h=12 m=48
